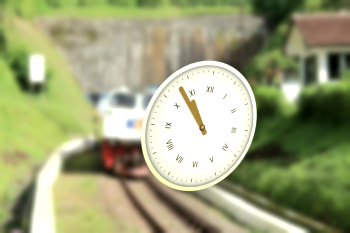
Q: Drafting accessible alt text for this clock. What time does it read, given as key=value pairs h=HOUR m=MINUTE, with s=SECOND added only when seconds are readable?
h=10 m=53
